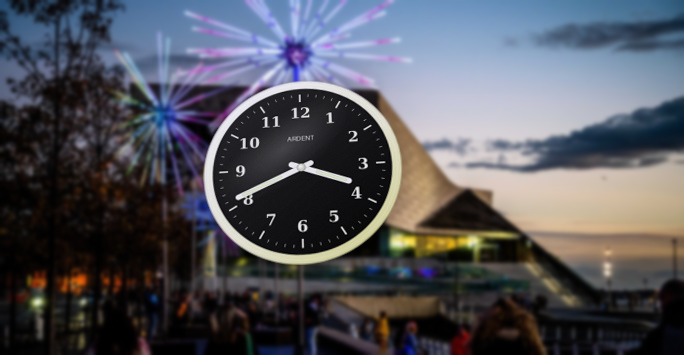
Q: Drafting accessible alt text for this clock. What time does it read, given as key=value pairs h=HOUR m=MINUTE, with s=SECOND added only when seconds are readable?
h=3 m=41
